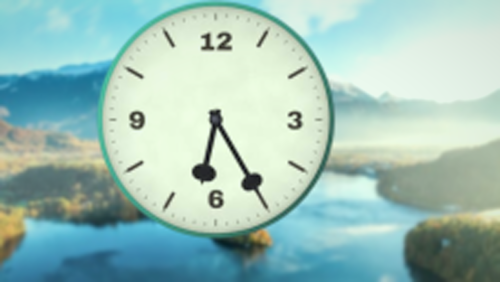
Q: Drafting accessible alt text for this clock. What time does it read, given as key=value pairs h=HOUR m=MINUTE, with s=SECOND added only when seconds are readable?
h=6 m=25
